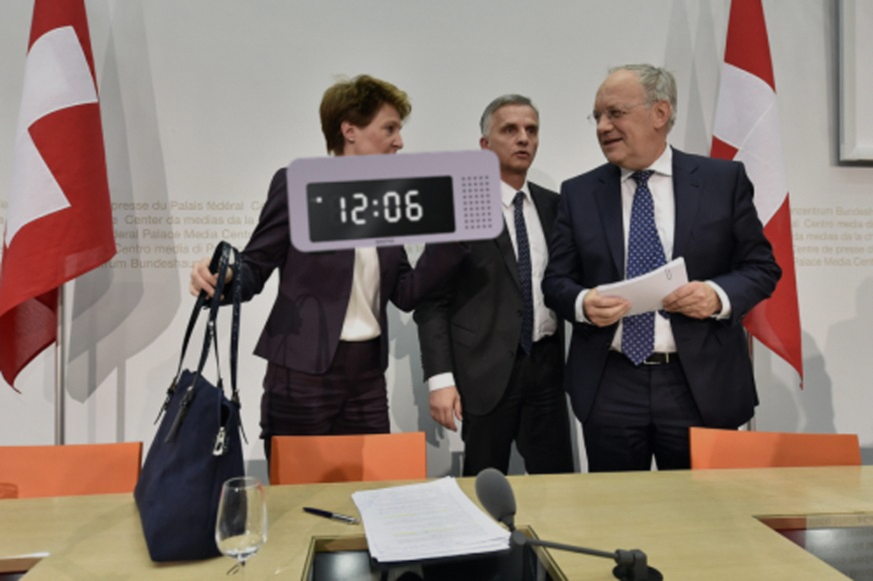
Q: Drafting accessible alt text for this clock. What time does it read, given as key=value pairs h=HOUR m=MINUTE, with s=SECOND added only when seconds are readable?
h=12 m=6
